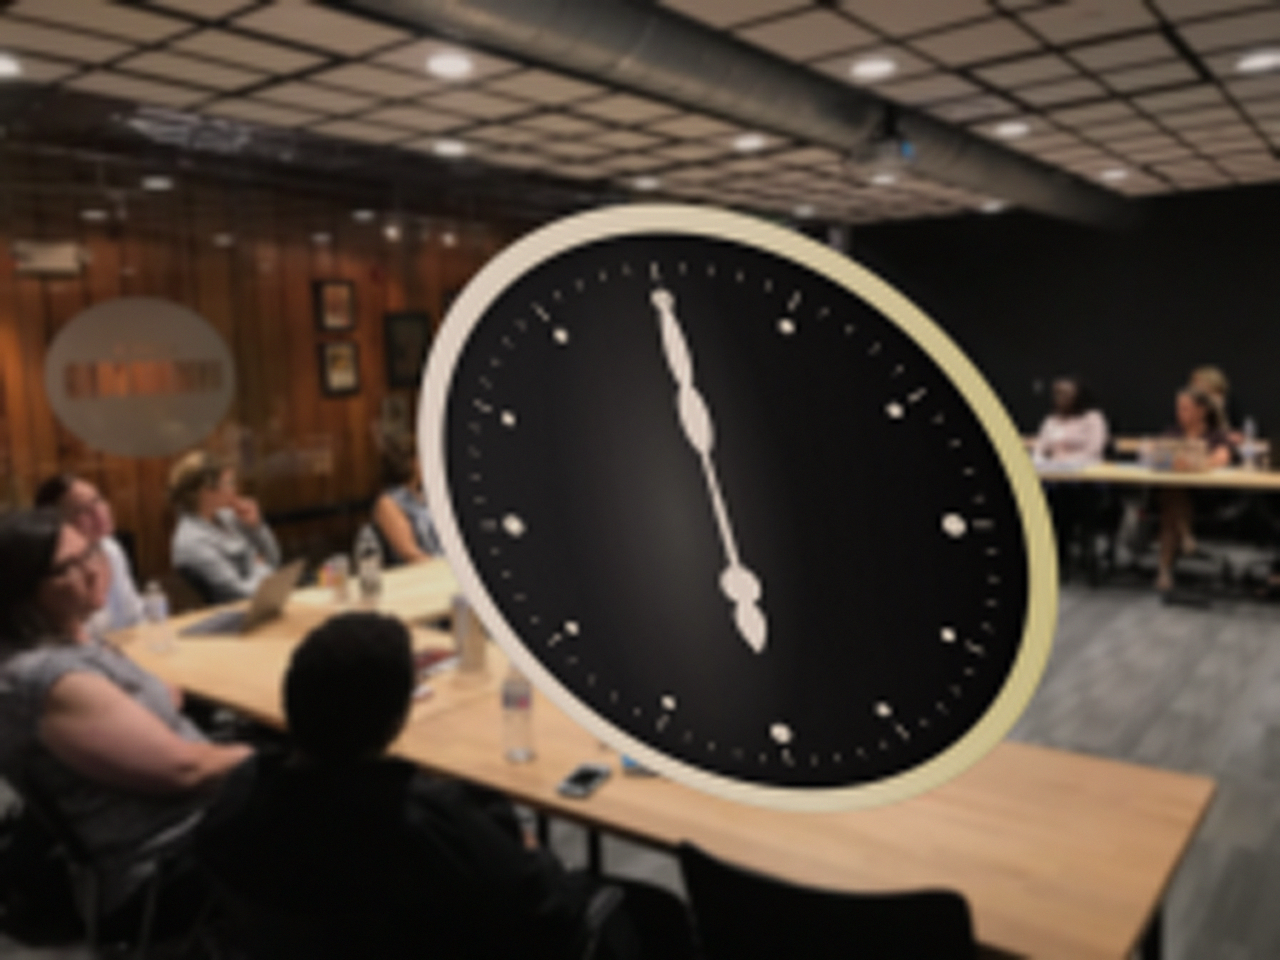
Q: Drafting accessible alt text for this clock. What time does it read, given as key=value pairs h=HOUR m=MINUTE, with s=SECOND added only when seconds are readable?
h=6 m=0
